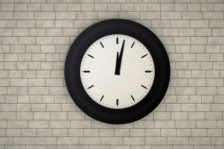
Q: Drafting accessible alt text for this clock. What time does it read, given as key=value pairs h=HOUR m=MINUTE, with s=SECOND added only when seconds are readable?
h=12 m=2
